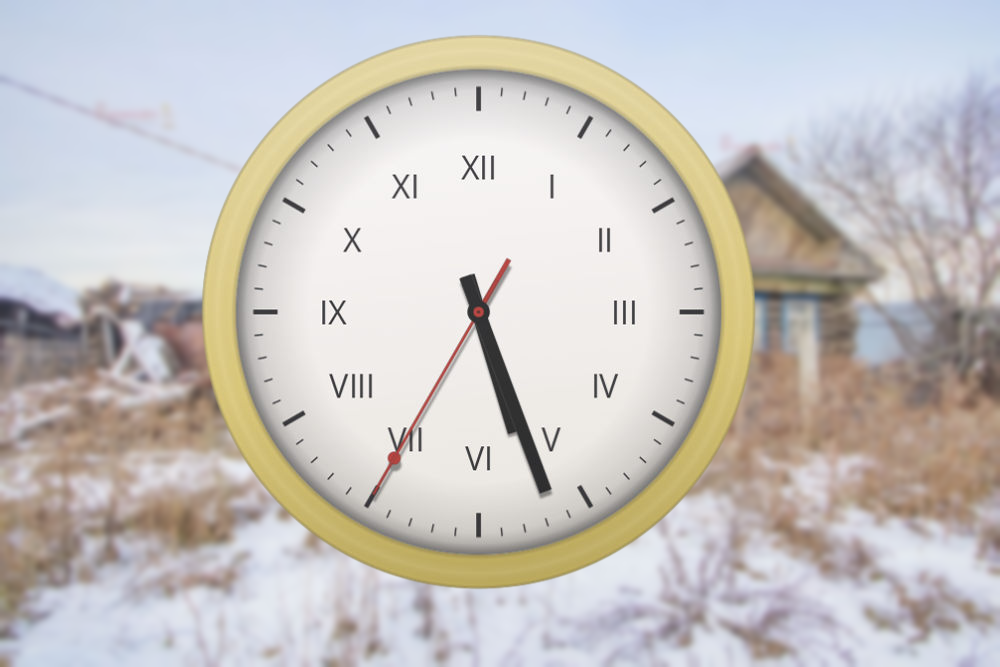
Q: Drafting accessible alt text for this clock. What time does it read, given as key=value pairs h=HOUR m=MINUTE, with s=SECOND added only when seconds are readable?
h=5 m=26 s=35
